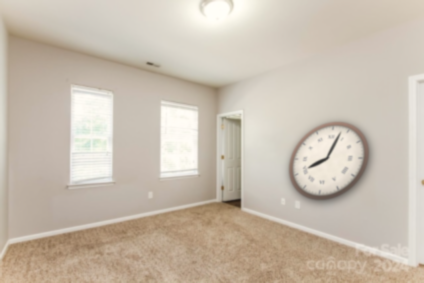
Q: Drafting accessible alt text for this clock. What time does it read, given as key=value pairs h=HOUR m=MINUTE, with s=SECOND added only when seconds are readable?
h=8 m=3
